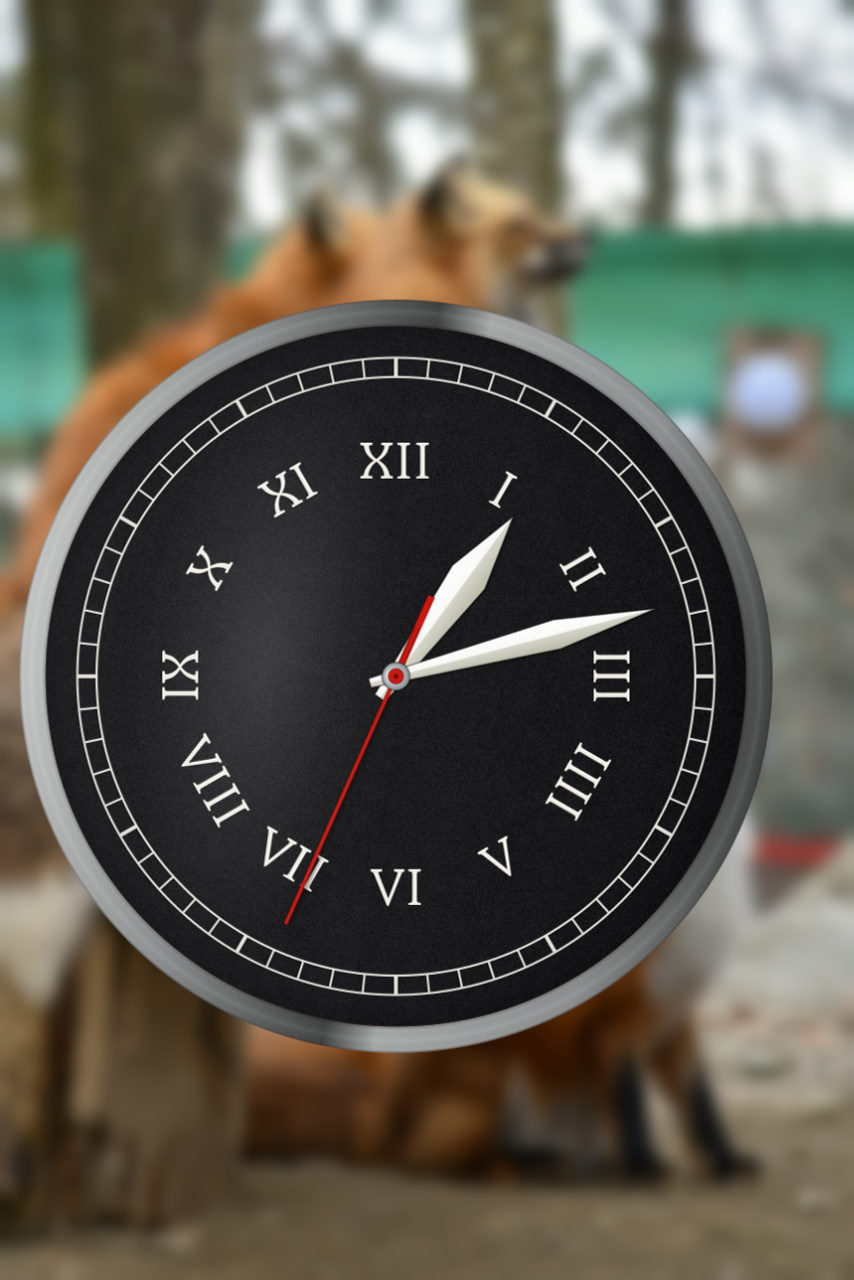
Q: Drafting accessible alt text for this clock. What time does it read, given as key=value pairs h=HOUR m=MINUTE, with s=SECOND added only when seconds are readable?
h=1 m=12 s=34
